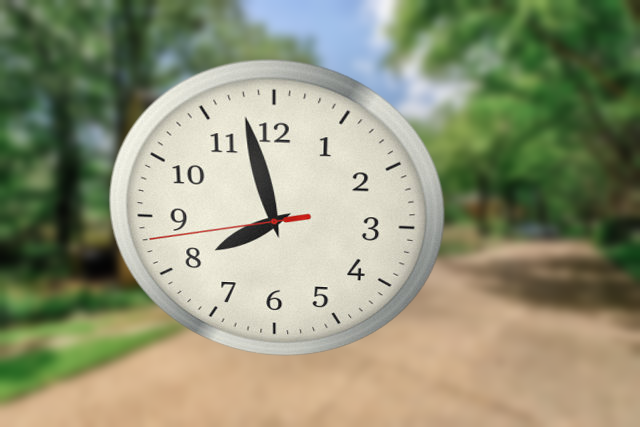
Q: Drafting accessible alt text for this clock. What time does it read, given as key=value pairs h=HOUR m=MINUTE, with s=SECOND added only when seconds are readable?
h=7 m=57 s=43
